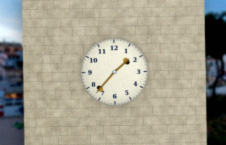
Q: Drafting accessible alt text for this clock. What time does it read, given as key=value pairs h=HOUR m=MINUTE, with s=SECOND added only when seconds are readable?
h=1 m=37
